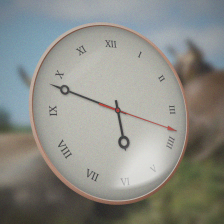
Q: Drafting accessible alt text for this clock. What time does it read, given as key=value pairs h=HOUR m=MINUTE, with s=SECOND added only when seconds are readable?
h=5 m=48 s=18
